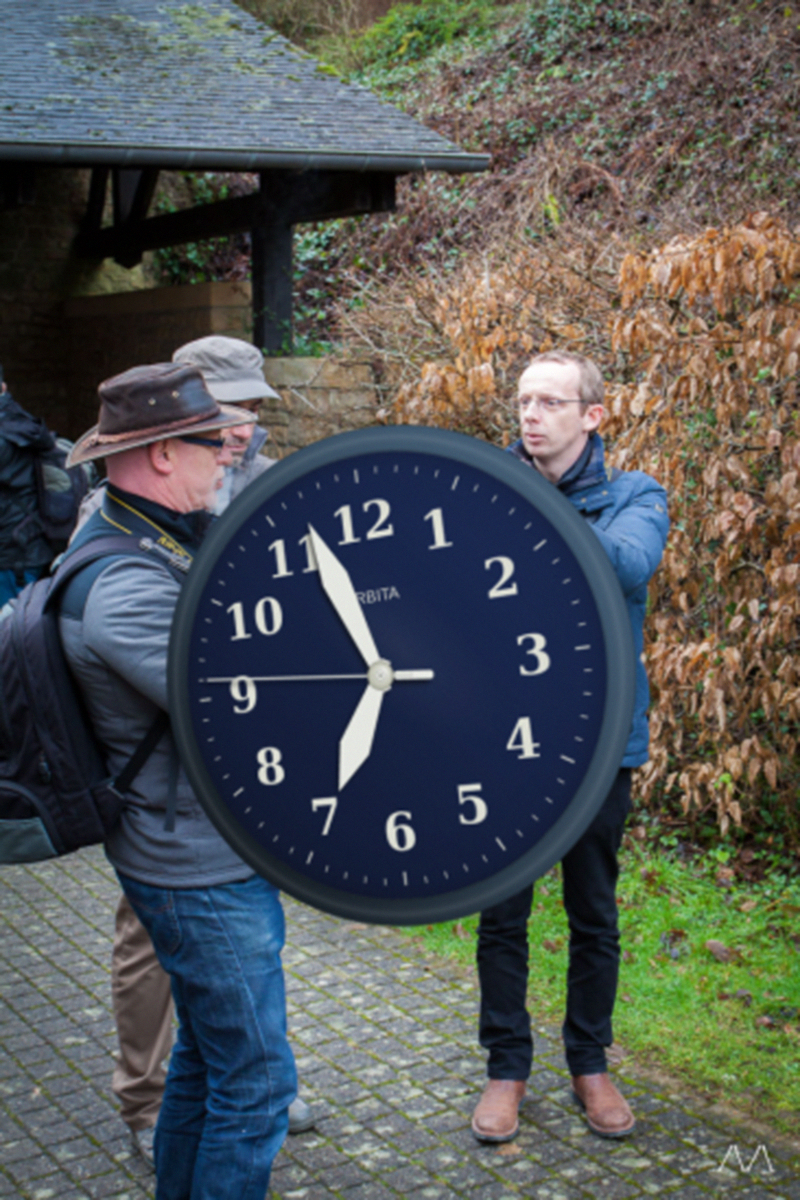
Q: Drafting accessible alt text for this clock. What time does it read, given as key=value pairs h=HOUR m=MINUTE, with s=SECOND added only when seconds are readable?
h=6 m=56 s=46
